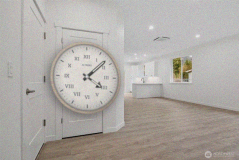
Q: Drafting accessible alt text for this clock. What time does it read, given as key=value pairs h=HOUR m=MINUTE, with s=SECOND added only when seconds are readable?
h=4 m=8
